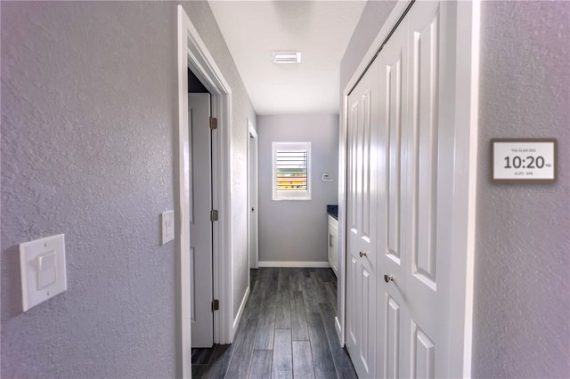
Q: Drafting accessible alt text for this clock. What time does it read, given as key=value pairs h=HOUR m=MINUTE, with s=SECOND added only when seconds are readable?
h=10 m=20
